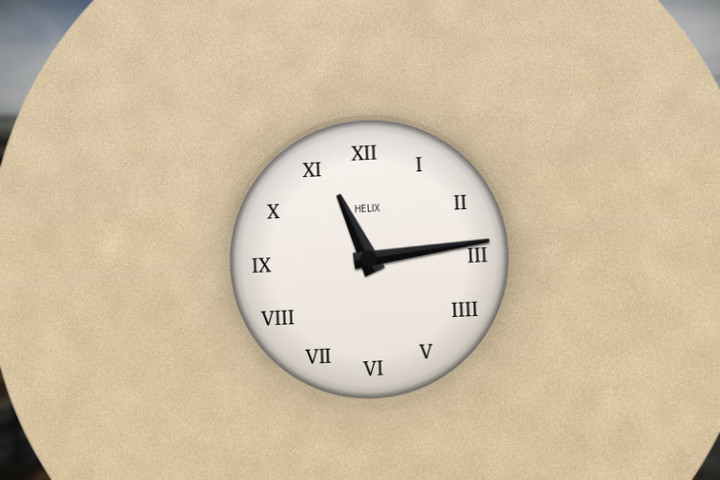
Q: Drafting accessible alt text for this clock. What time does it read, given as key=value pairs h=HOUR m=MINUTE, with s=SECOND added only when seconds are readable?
h=11 m=14
